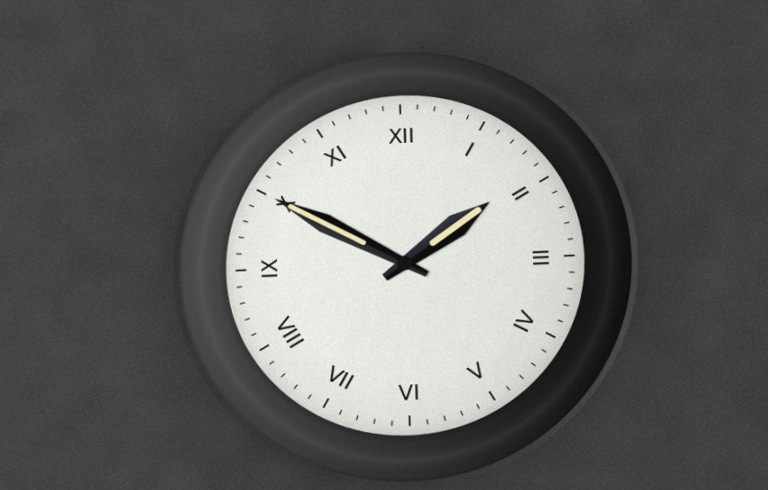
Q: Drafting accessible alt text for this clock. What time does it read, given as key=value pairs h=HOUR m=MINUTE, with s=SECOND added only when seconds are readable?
h=1 m=50
